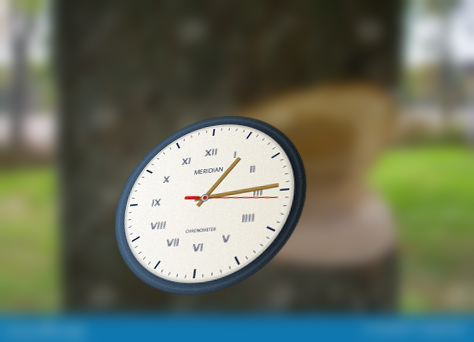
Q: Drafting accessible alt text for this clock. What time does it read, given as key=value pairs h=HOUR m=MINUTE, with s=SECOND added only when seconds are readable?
h=1 m=14 s=16
